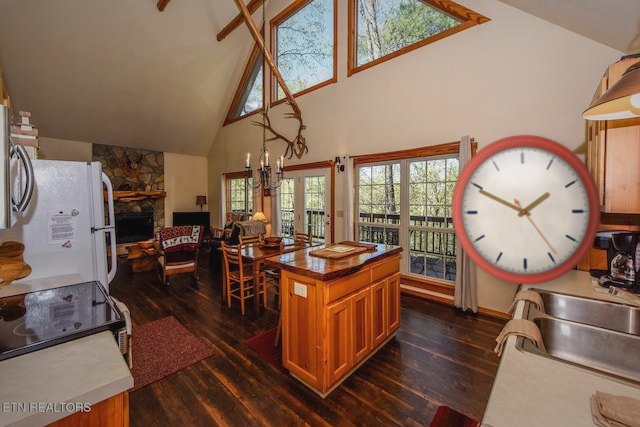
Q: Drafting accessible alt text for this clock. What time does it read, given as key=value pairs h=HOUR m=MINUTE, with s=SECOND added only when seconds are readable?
h=1 m=49 s=24
